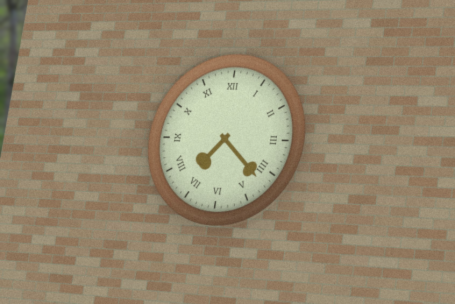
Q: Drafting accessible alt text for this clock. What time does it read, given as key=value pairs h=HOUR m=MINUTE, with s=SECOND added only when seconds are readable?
h=7 m=22
